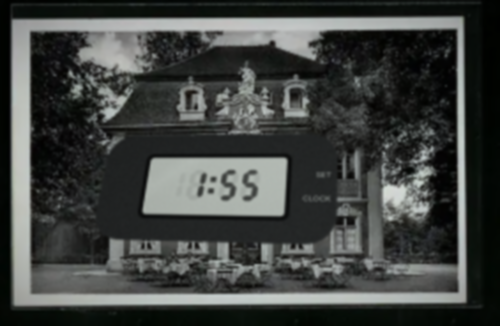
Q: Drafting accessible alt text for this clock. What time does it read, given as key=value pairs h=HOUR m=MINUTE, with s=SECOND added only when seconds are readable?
h=1 m=55
